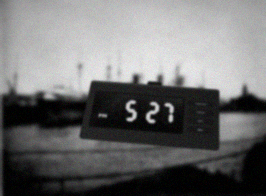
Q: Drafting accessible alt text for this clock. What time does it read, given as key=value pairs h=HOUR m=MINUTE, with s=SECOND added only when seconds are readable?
h=5 m=27
